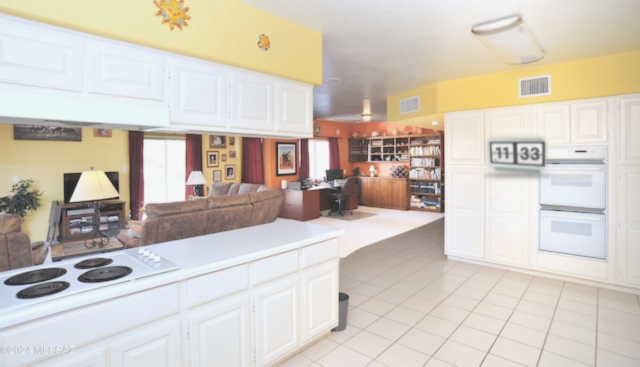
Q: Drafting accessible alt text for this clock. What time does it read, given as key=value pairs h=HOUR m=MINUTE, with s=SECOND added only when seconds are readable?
h=11 m=33
